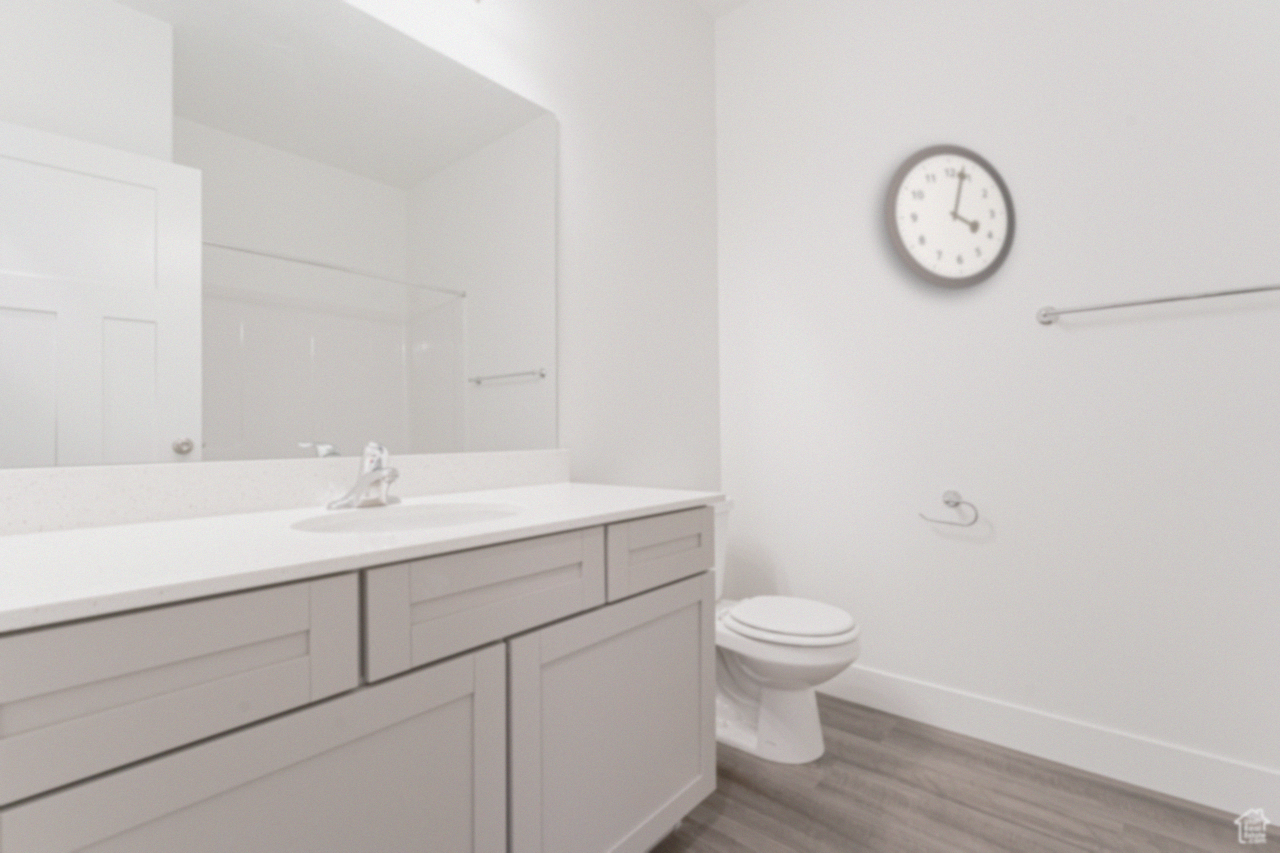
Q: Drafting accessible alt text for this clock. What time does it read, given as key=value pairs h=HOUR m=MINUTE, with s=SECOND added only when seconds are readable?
h=4 m=3
